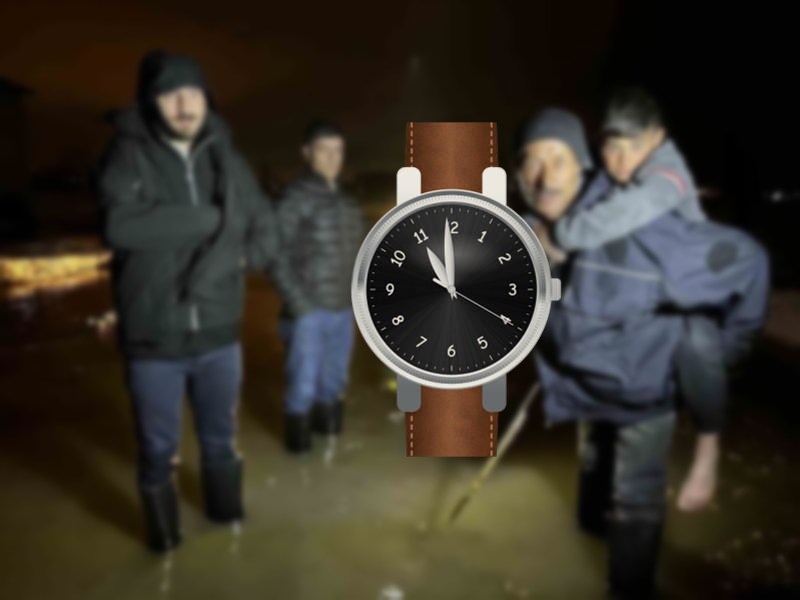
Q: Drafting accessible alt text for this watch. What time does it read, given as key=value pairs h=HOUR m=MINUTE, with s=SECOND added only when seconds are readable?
h=10 m=59 s=20
